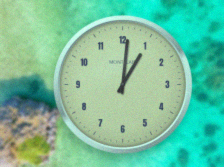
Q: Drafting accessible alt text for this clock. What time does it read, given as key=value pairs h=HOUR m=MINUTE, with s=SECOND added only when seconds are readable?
h=1 m=1
